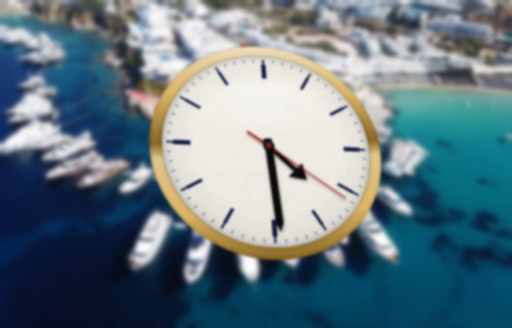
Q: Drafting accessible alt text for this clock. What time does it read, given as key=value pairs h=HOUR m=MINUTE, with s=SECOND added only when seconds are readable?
h=4 m=29 s=21
